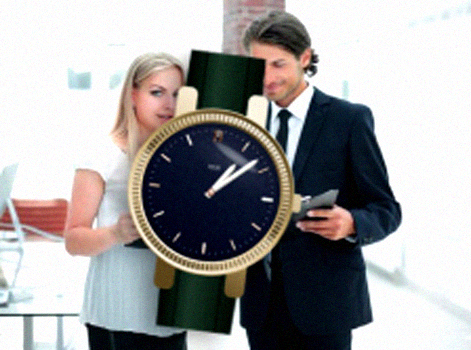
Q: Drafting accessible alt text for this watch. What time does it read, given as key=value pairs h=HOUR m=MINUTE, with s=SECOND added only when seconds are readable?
h=1 m=8
